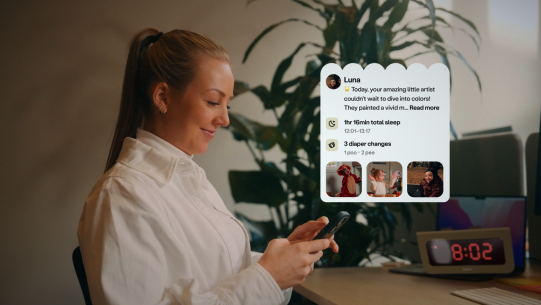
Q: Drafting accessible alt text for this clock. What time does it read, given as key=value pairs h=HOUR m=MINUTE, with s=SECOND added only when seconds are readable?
h=8 m=2
